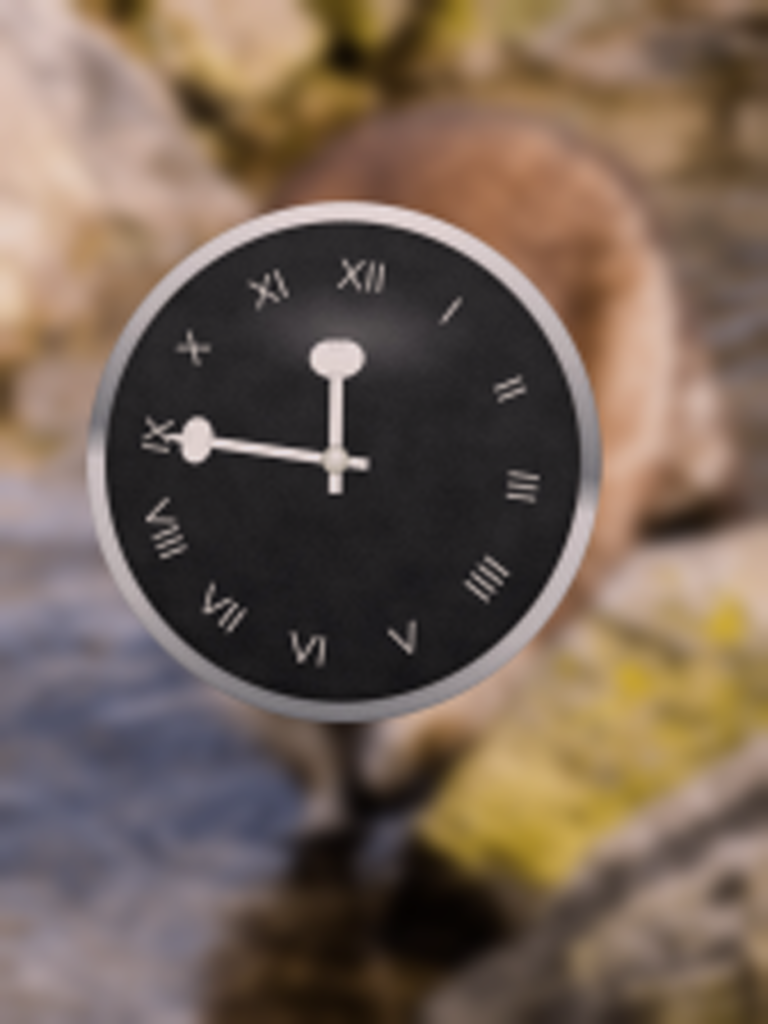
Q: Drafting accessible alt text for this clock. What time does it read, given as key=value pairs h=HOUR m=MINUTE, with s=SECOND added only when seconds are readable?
h=11 m=45
